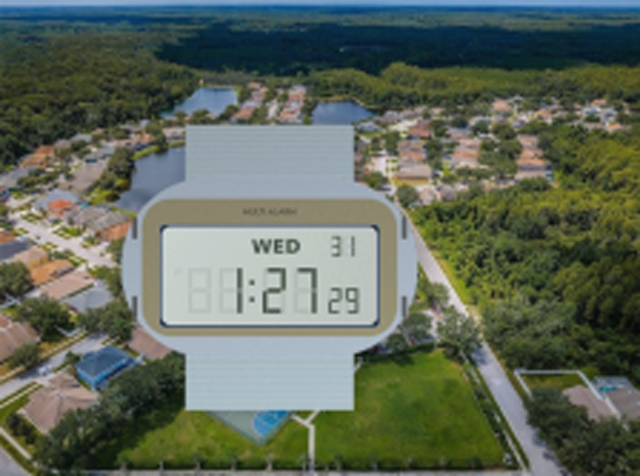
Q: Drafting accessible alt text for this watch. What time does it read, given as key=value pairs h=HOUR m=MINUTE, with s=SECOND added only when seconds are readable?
h=1 m=27 s=29
